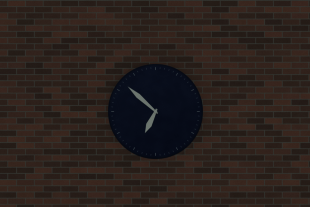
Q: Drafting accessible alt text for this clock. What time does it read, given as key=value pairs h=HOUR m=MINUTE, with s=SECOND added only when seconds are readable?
h=6 m=52
